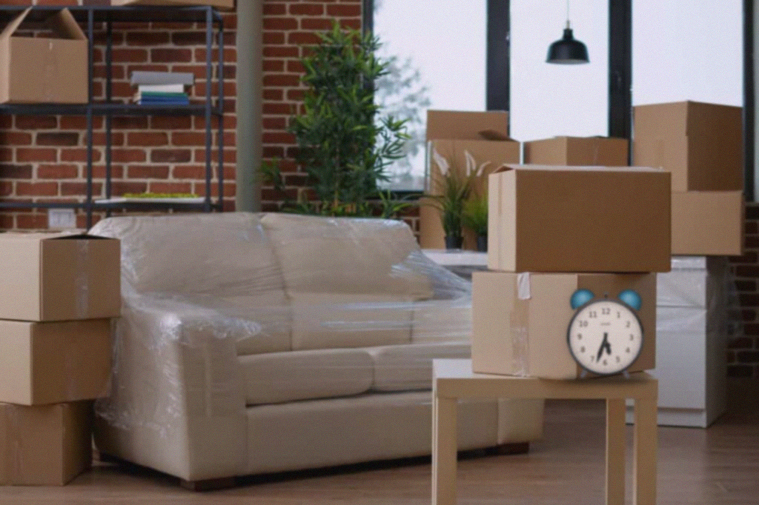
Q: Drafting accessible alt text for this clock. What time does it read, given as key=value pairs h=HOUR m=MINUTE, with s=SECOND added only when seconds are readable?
h=5 m=33
